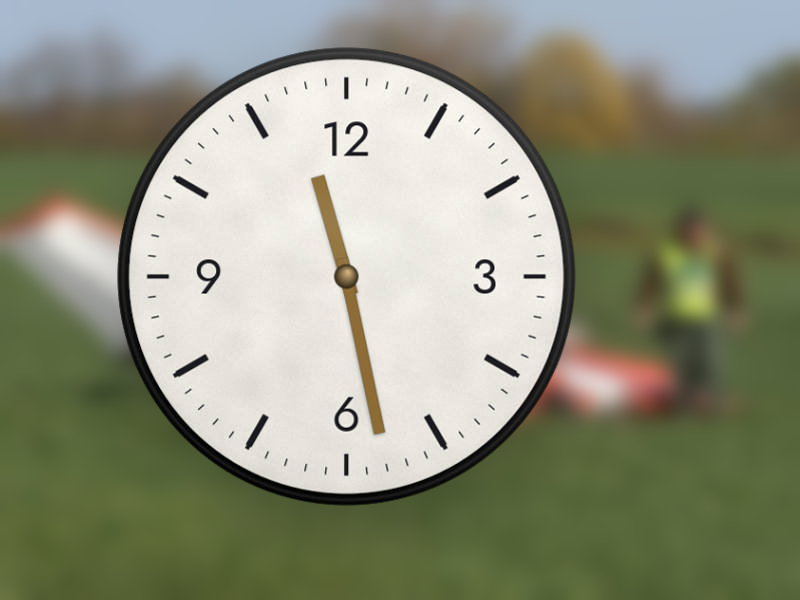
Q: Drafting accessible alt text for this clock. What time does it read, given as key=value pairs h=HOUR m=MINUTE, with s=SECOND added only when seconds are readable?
h=11 m=28
